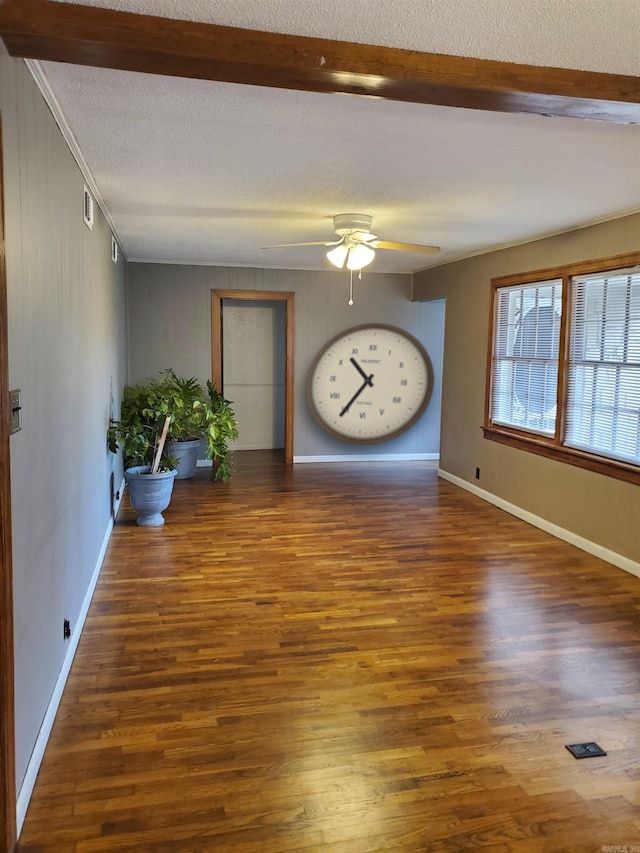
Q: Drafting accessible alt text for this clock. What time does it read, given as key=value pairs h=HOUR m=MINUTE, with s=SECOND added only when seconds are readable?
h=10 m=35
